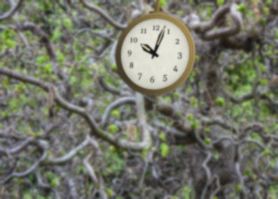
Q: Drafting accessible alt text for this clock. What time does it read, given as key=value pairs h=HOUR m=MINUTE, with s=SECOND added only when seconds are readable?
h=10 m=3
